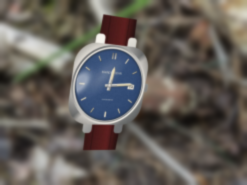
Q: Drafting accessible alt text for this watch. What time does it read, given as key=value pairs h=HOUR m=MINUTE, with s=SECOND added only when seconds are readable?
h=12 m=14
